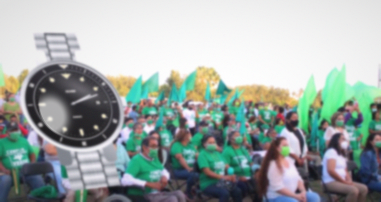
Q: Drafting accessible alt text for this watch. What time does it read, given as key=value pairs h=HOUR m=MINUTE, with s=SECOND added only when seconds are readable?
h=2 m=12
